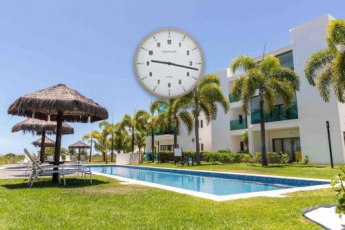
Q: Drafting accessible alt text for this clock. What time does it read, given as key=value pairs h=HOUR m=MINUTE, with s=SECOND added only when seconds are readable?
h=9 m=17
